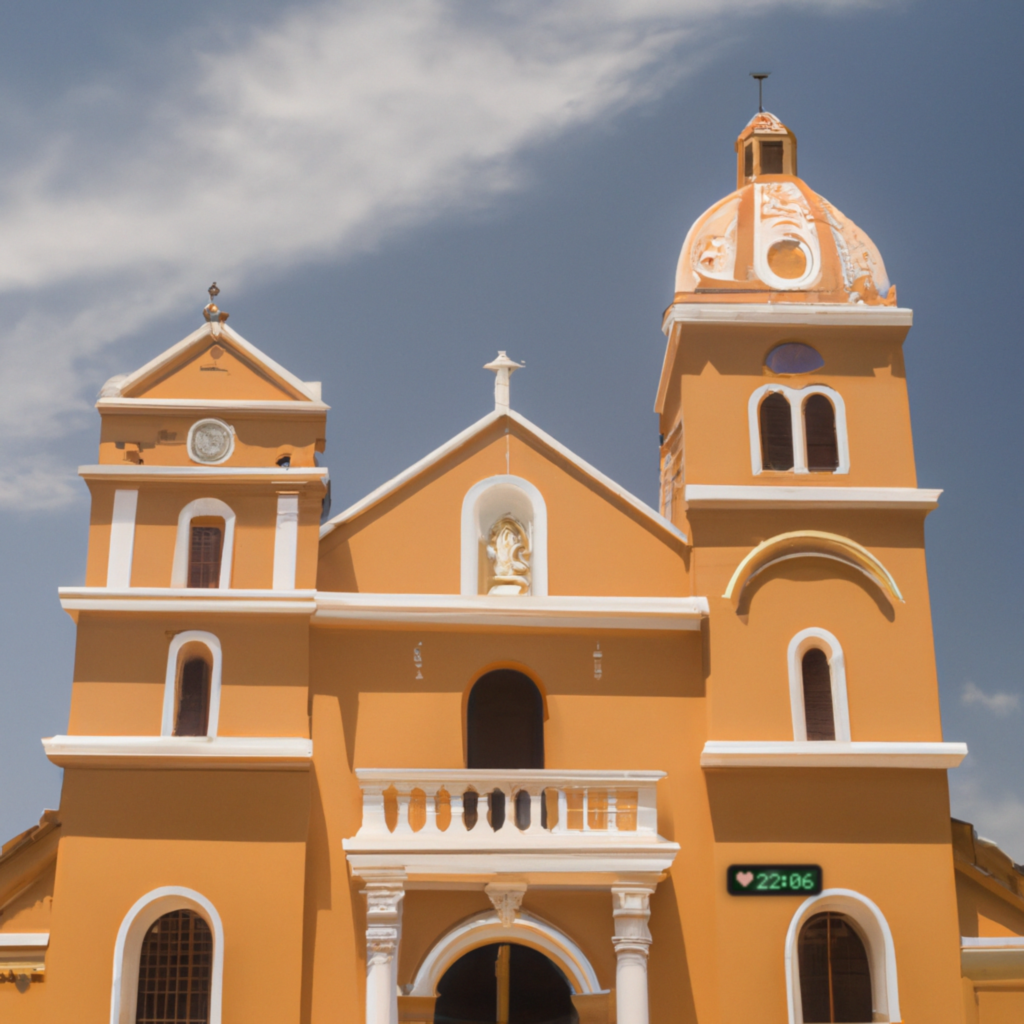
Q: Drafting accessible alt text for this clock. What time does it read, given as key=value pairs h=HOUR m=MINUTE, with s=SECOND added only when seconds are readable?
h=22 m=6
